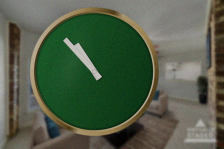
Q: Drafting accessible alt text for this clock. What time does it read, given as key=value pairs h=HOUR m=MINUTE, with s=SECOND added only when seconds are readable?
h=10 m=53
